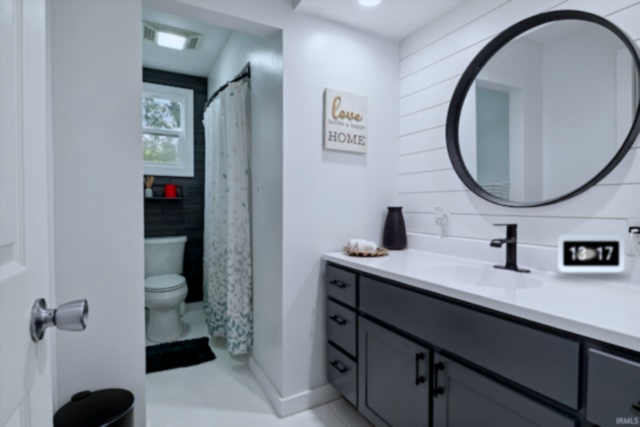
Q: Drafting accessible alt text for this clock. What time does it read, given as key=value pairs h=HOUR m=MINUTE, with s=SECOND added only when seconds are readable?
h=13 m=17
